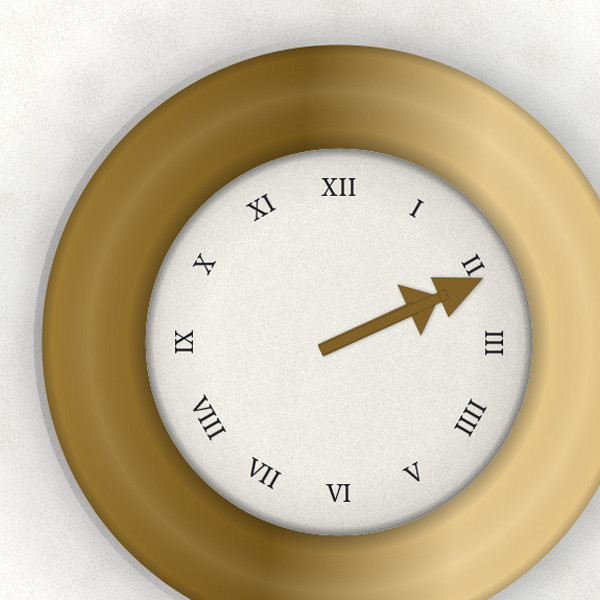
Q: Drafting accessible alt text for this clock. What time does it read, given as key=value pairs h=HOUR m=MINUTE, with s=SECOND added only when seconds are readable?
h=2 m=11
